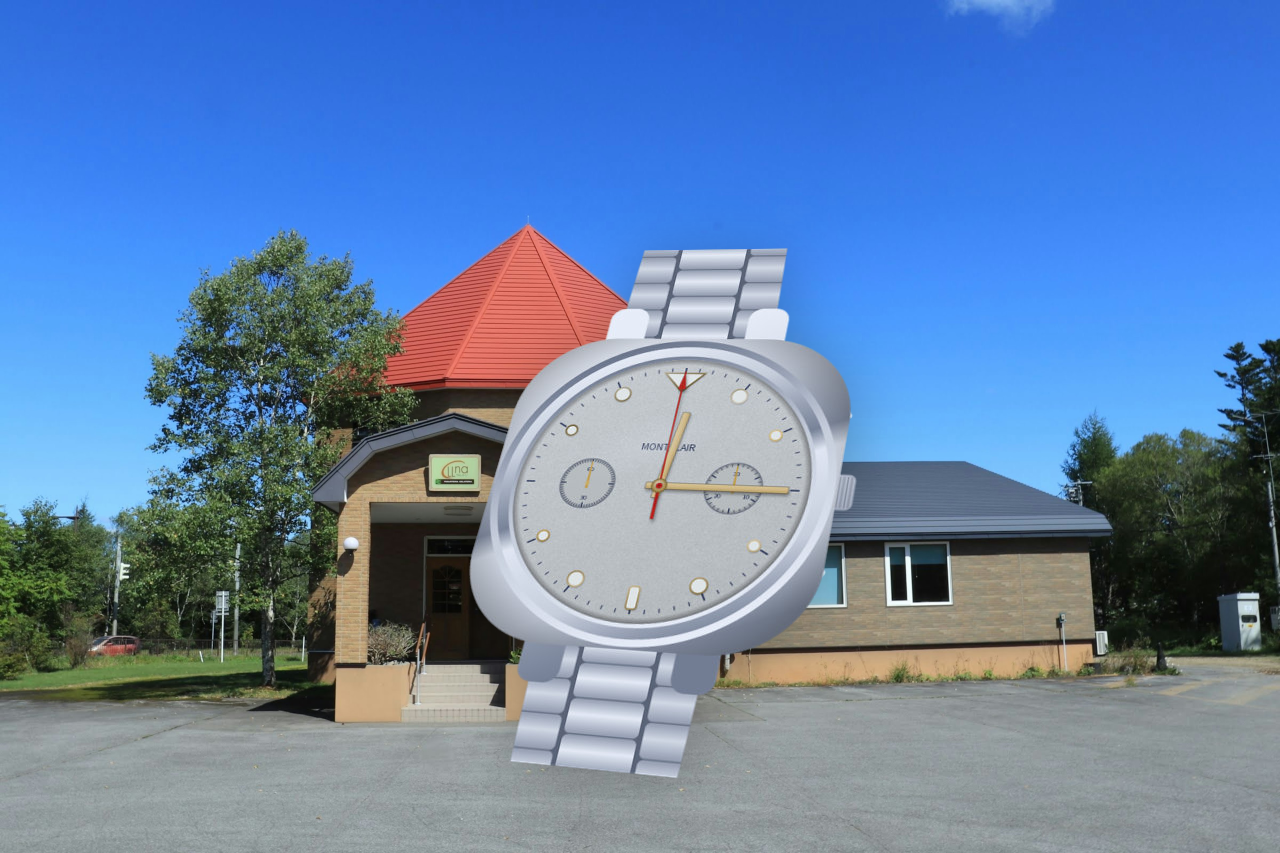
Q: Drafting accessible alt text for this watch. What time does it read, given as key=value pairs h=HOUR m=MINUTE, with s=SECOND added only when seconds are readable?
h=12 m=15
